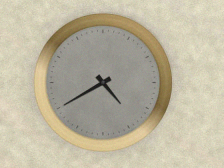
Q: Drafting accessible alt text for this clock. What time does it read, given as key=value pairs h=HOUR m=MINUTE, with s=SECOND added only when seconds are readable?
h=4 m=40
